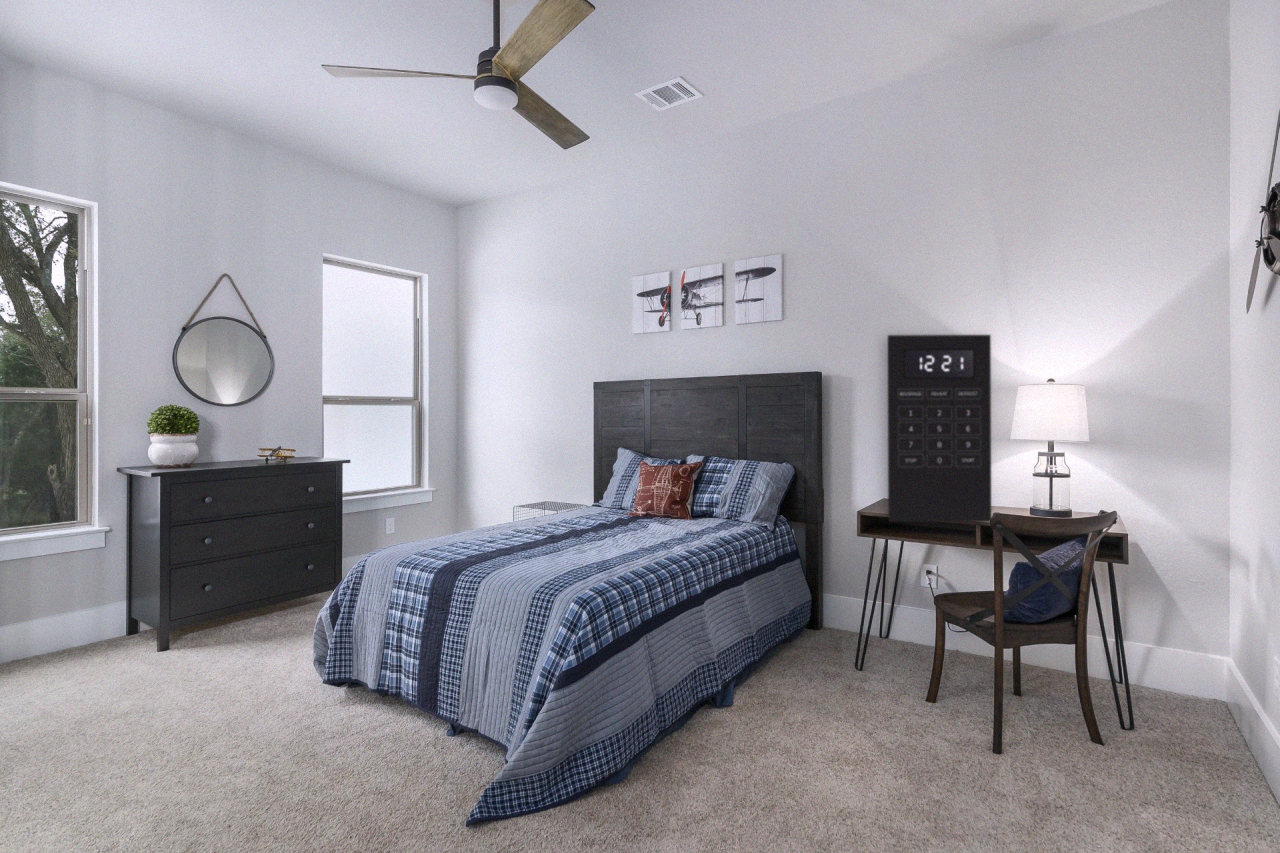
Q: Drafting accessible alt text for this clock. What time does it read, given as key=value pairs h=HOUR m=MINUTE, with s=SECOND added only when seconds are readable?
h=12 m=21
